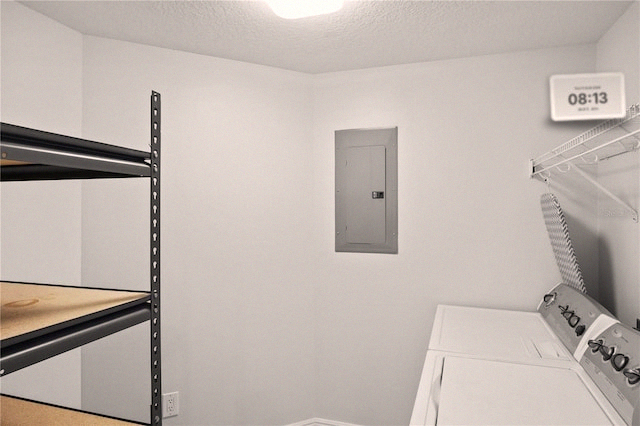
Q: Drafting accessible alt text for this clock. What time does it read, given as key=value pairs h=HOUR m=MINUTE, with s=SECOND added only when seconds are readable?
h=8 m=13
